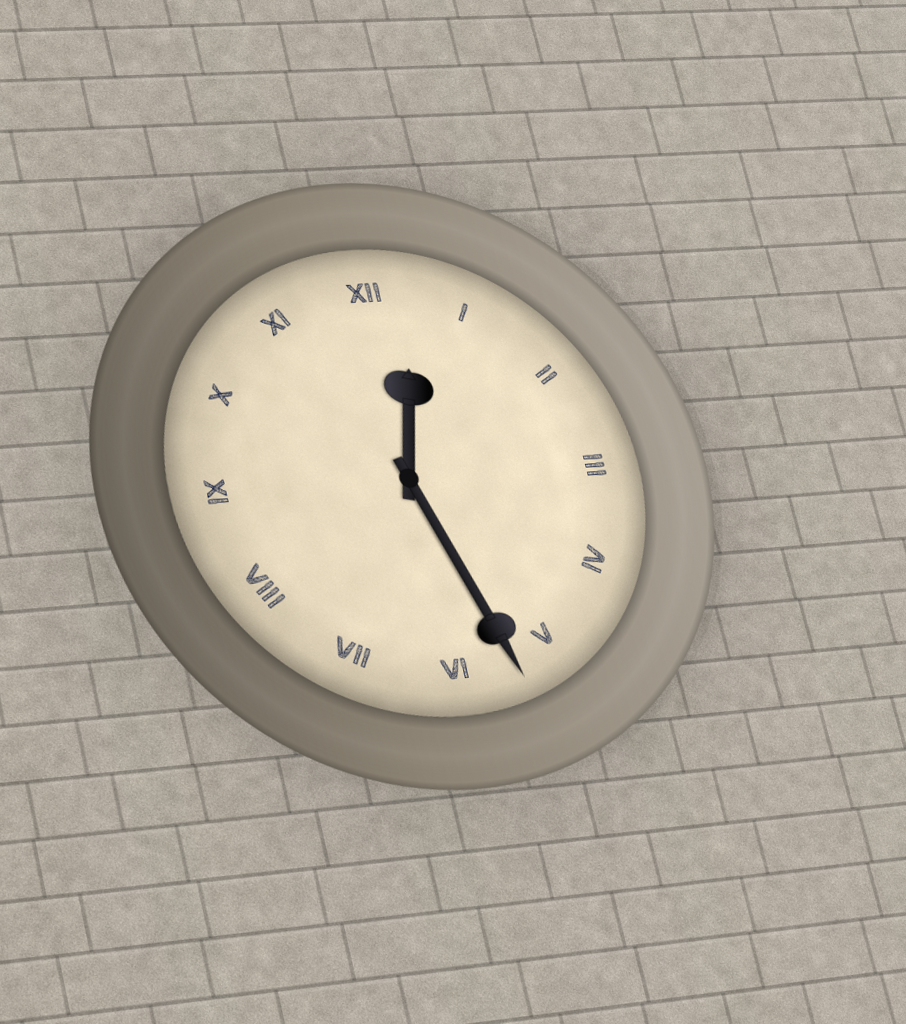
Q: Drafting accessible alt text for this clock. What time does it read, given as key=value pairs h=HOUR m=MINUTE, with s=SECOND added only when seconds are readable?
h=12 m=27
